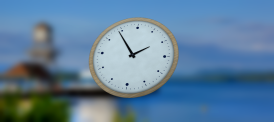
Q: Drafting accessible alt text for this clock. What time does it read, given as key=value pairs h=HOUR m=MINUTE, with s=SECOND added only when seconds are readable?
h=1 m=54
